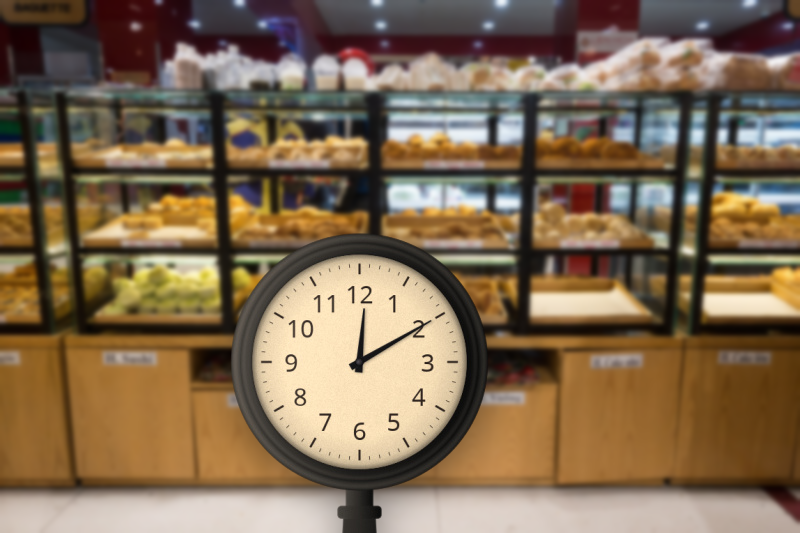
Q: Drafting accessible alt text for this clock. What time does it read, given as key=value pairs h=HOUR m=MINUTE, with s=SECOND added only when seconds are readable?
h=12 m=10
